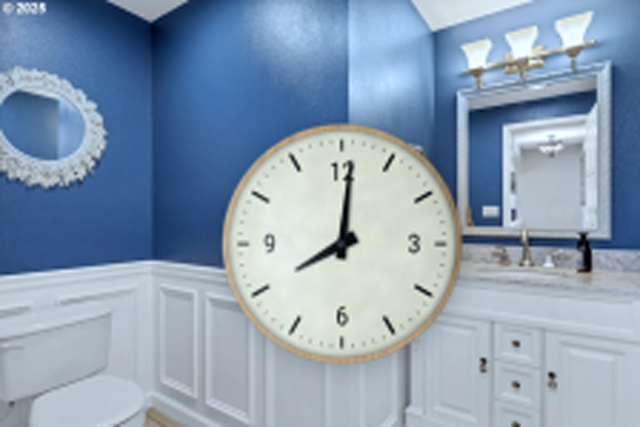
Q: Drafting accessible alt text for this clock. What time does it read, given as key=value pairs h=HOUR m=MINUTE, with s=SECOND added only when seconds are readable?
h=8 m=1
